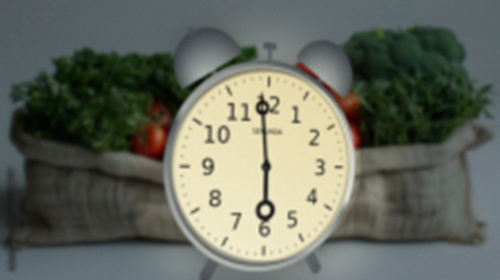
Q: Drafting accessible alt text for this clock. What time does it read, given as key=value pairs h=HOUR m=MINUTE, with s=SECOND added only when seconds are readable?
h=5 m=59
